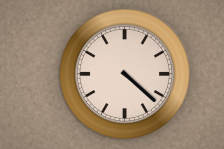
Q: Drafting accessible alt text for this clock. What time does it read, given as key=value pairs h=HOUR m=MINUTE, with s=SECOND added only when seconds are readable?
h=4 m=22
